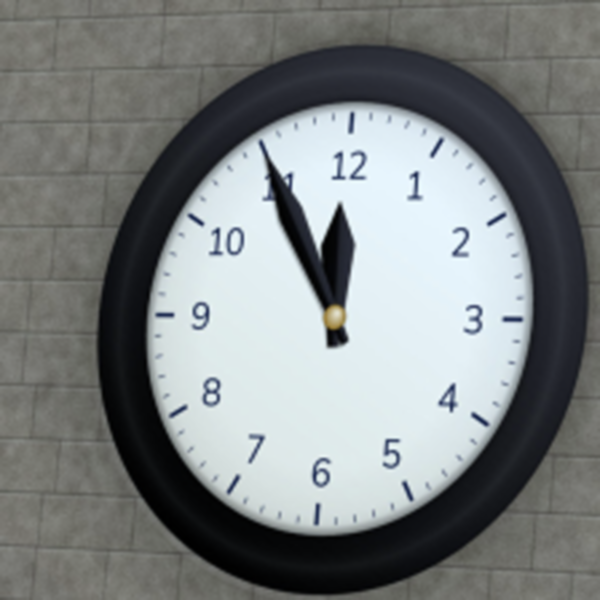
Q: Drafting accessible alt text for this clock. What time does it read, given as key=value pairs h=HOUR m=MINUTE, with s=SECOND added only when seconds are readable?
h=11 m=55
